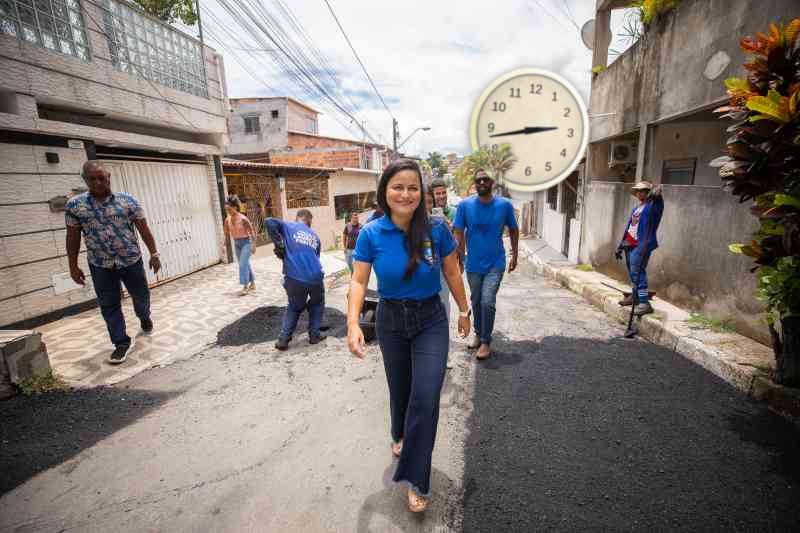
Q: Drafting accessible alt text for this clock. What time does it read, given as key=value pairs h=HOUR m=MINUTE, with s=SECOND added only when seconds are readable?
h=2 m=43
